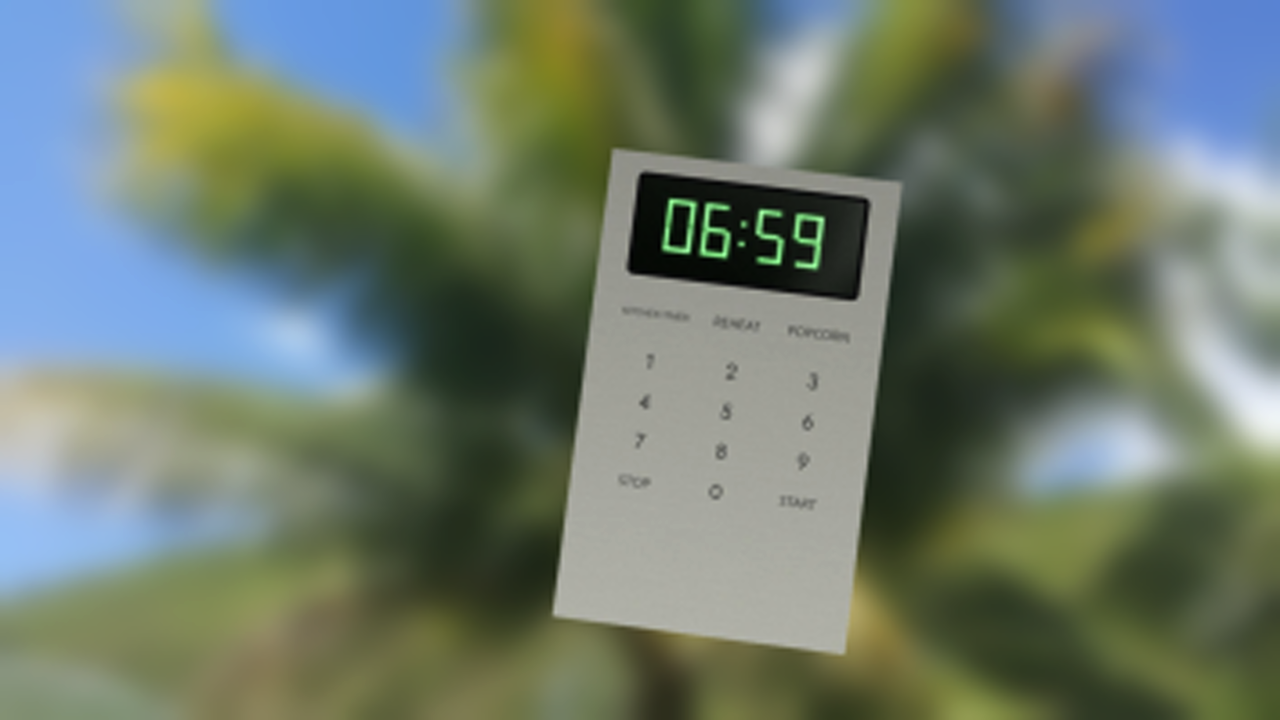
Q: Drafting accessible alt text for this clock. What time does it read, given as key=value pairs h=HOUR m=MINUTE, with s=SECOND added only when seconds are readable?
h=6 m=59
